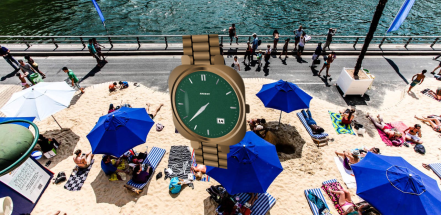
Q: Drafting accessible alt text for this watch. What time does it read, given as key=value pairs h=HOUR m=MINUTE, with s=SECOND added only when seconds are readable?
h=7 m=38
